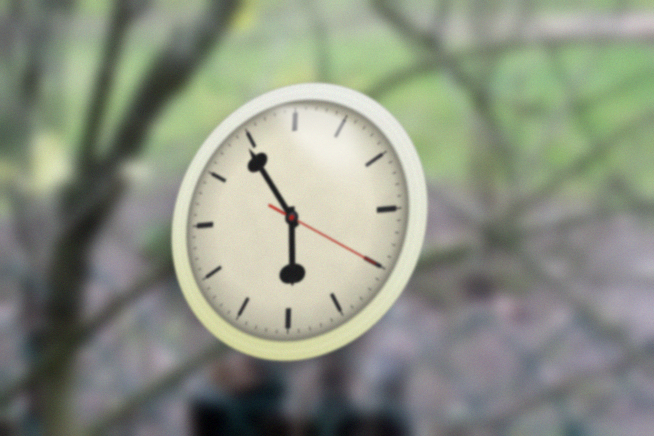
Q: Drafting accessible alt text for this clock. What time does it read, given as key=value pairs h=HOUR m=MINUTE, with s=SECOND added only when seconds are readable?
h=5 m=54 s=20
